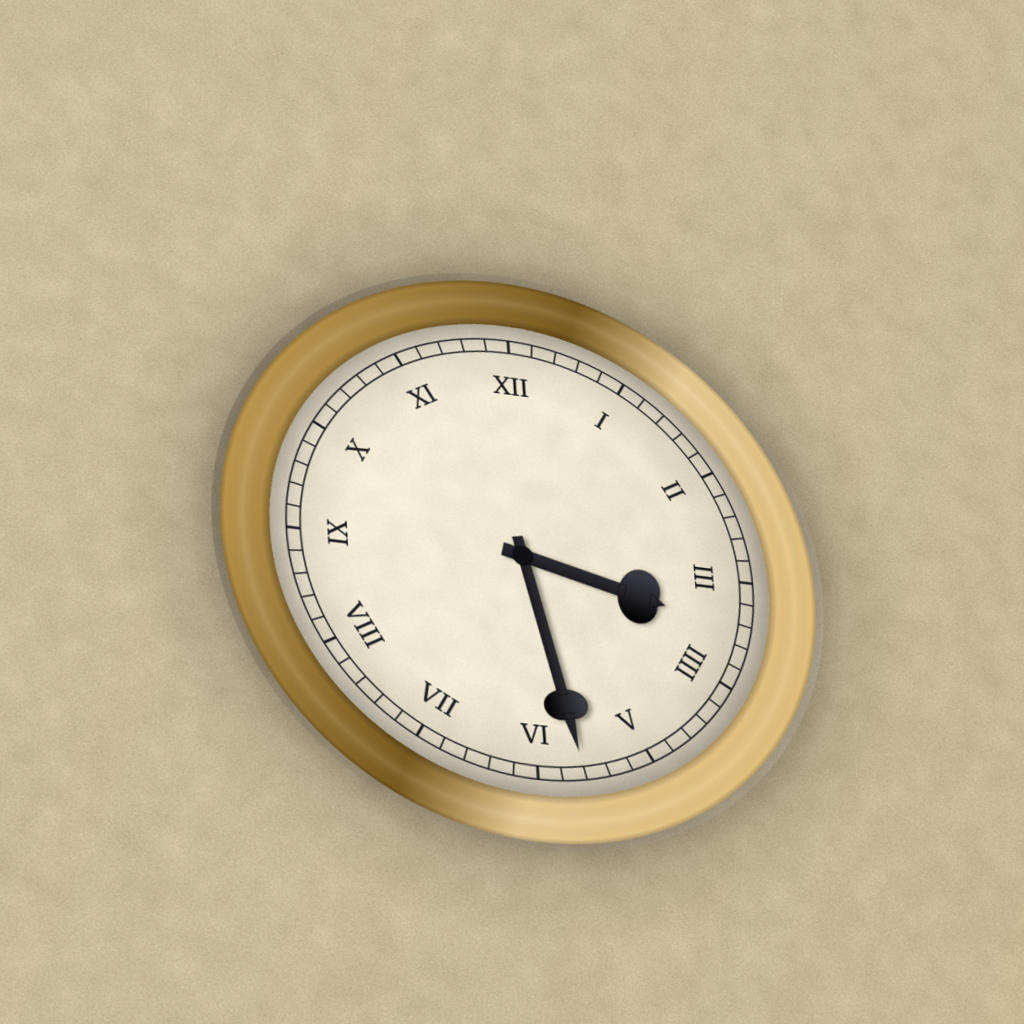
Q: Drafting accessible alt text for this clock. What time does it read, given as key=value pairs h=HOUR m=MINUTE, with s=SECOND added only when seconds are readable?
h=3 m=28
